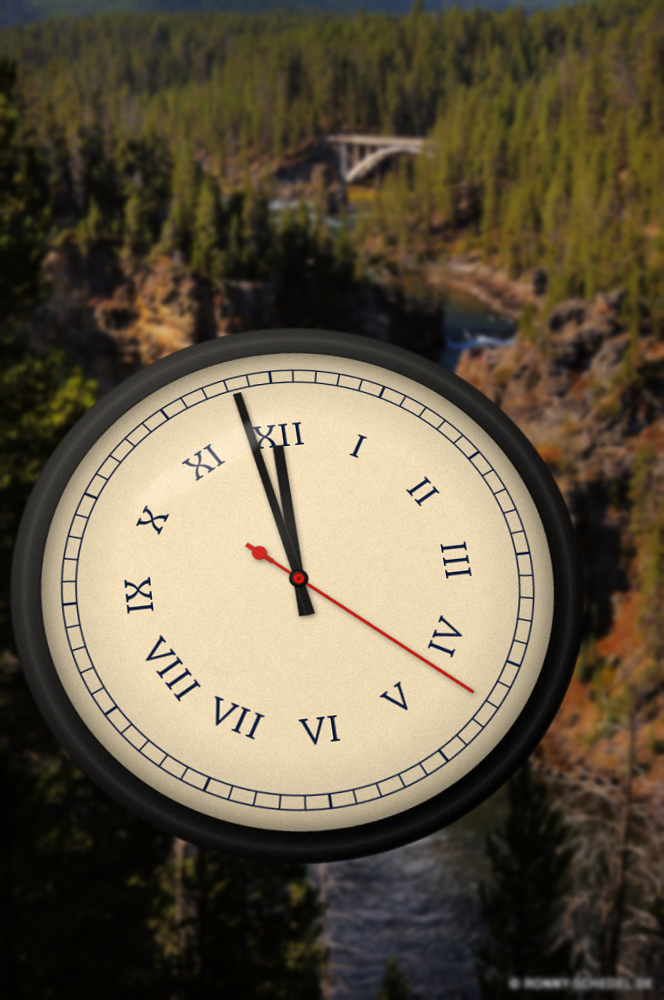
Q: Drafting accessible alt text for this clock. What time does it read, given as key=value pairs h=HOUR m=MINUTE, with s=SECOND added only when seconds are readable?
h=11 m=58 s=22
